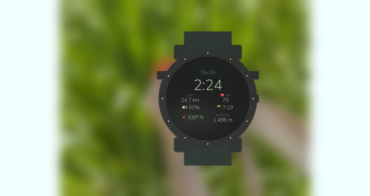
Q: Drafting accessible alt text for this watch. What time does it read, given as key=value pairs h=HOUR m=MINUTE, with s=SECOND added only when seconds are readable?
h=2 m=24
